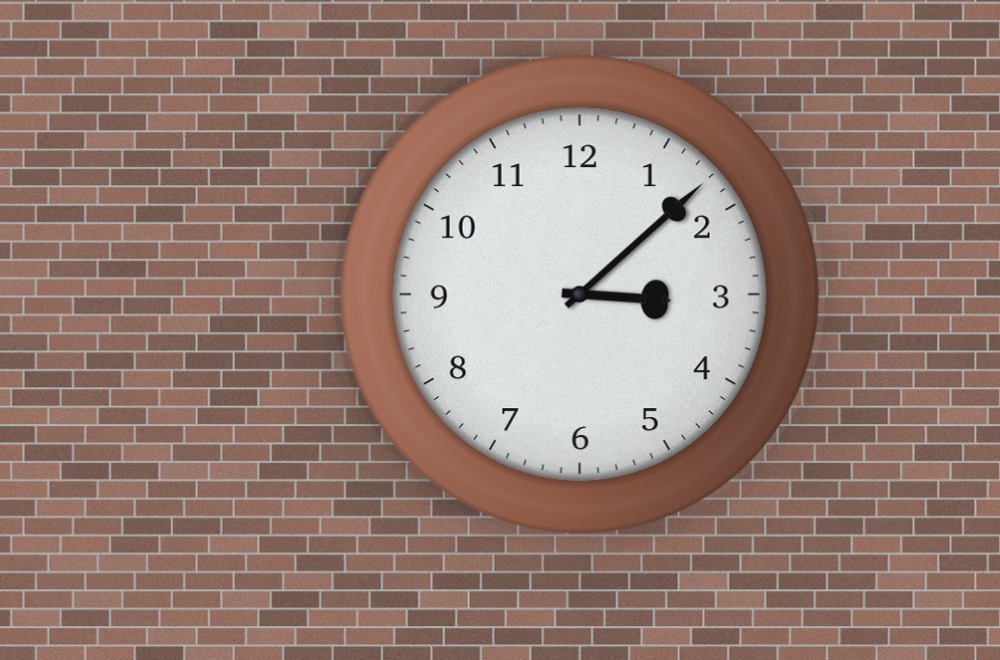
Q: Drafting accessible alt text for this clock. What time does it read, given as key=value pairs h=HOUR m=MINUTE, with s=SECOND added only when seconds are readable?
h=3 m=8
